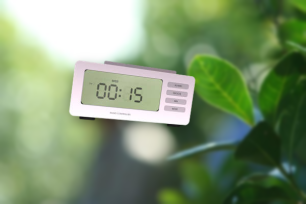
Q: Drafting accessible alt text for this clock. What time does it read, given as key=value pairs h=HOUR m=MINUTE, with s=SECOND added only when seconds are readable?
h=0 m=15
